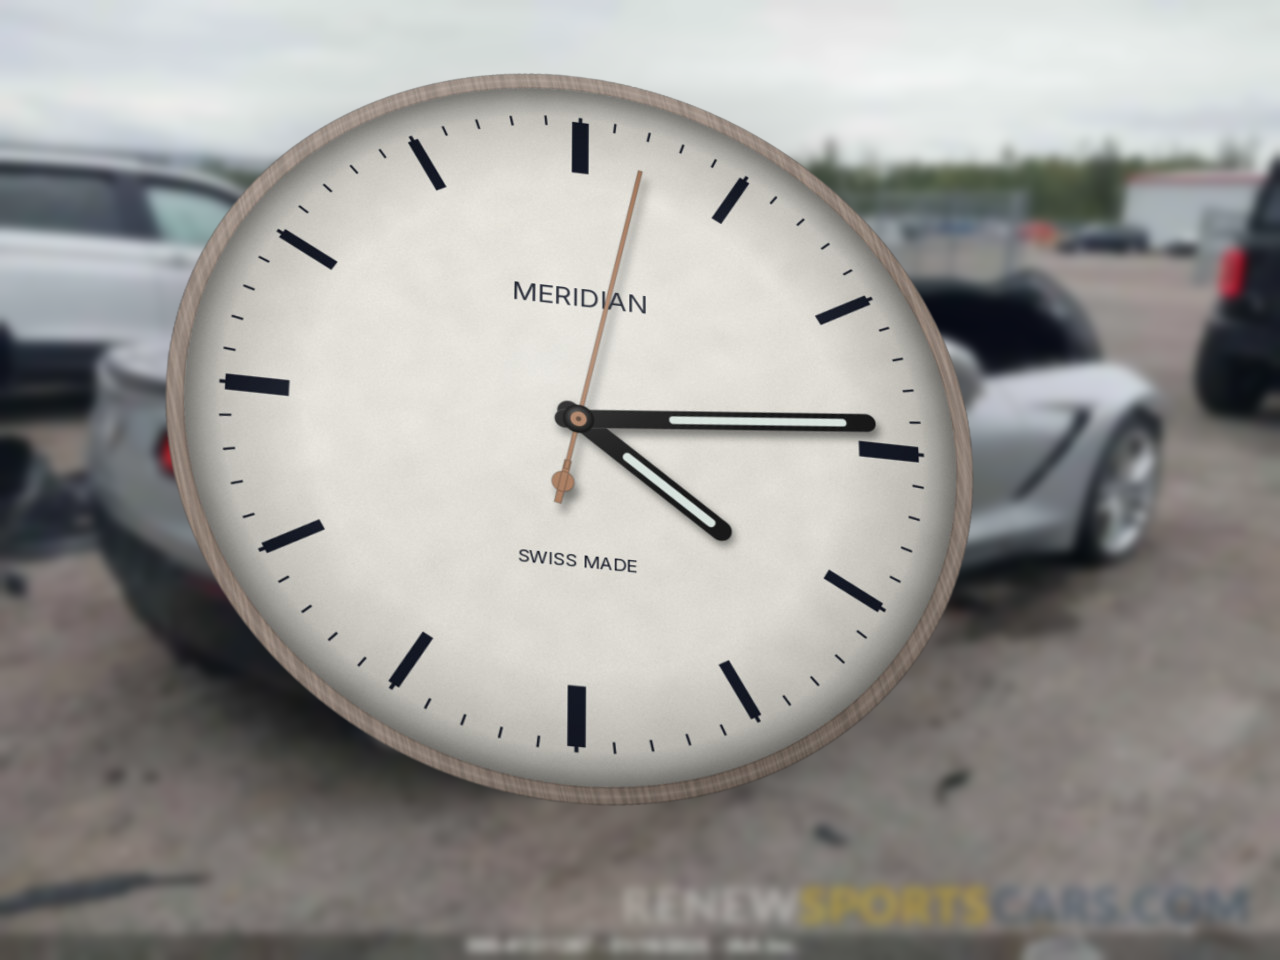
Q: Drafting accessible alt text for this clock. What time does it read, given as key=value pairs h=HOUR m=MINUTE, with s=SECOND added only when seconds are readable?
h=4 m=14 s=2
